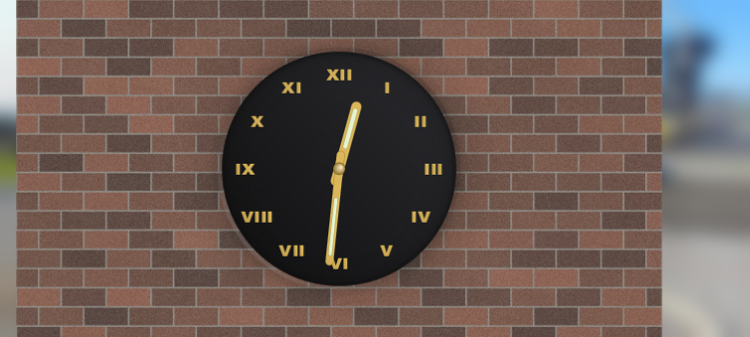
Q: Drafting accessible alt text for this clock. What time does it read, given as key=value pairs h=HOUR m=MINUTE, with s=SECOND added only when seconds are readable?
h=12 m=31
